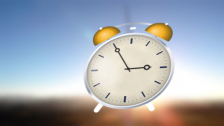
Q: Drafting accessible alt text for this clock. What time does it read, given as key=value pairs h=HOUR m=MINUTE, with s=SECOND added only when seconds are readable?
h=2 m=55
